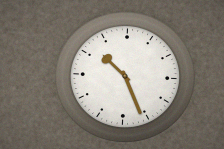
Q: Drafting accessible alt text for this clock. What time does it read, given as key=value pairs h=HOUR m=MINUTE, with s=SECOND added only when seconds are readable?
h=10 m=26
